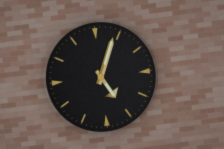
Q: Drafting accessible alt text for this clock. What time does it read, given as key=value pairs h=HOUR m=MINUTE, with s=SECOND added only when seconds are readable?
h=5 m=4
